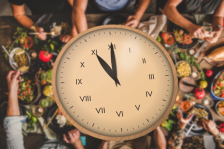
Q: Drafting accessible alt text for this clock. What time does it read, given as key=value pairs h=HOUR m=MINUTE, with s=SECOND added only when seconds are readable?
h=11 m=0
